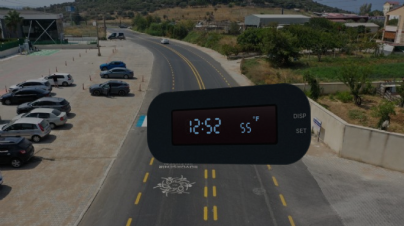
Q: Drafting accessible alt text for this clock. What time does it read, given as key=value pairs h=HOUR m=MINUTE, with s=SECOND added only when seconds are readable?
h=12 m=52
